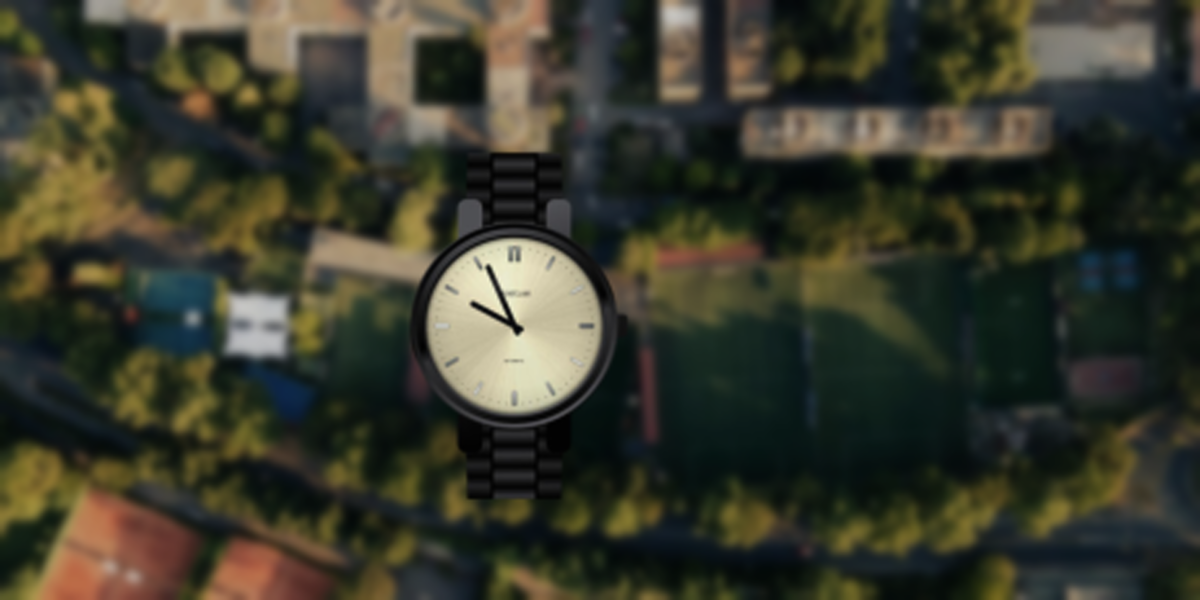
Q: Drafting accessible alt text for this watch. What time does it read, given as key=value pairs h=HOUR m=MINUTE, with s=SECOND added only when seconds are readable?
h=9 m=56
